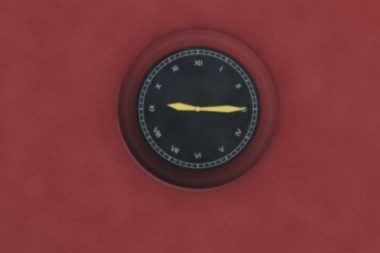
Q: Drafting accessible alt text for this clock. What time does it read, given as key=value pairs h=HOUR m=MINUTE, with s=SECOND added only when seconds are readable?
h=9 m=15
